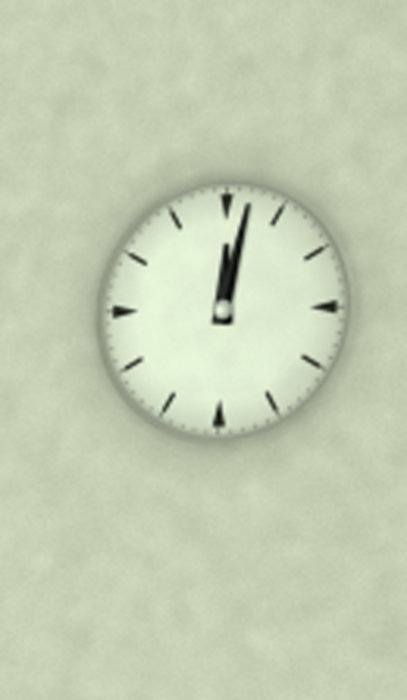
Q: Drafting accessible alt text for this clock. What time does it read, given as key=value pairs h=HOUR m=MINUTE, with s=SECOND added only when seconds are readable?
h=12 m=2
